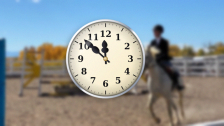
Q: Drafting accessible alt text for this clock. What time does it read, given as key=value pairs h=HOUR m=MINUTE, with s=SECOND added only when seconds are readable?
h=11 m=52
